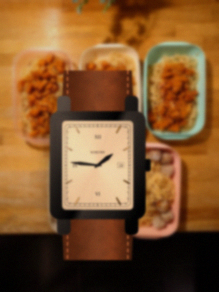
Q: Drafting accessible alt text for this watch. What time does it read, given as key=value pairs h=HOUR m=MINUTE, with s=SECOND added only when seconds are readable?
h=1 m=46
